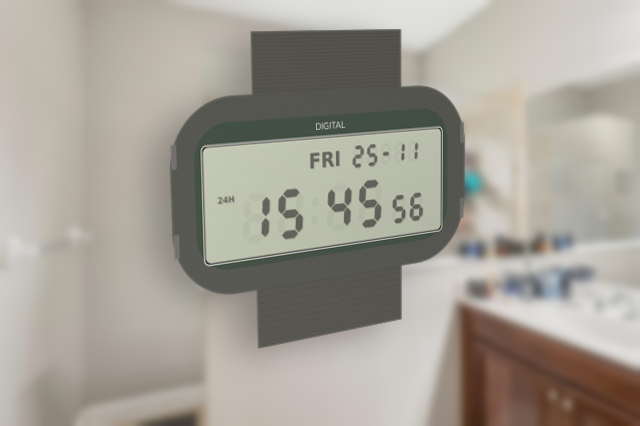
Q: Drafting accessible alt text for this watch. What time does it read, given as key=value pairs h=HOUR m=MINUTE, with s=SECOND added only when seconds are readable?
h=15 m=45 s=56
